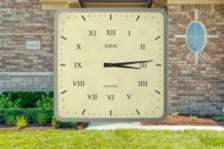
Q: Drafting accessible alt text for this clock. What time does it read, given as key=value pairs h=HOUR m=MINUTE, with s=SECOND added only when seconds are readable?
h=3 m=14
